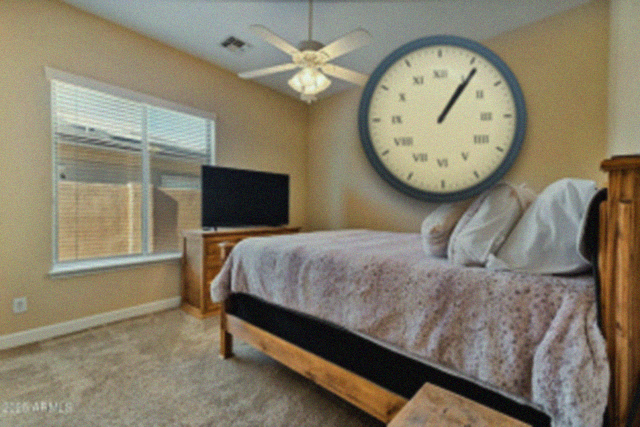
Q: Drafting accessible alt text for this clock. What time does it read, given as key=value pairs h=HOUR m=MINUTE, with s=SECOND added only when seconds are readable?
h=1 m=6
